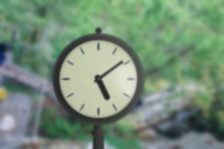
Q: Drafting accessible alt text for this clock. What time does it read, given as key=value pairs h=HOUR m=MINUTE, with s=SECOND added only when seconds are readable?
h=5 m=9
